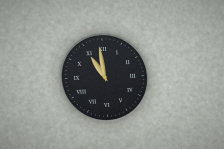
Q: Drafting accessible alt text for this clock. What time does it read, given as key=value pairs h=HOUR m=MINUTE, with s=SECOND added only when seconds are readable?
h=10 m=59
